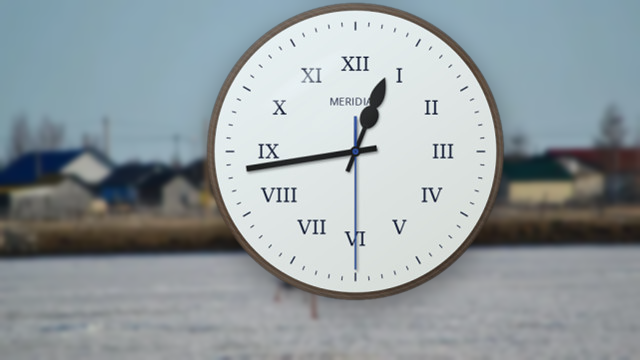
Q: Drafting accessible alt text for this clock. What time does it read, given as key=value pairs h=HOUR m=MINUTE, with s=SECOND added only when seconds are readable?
h=12 m=43 s=30
